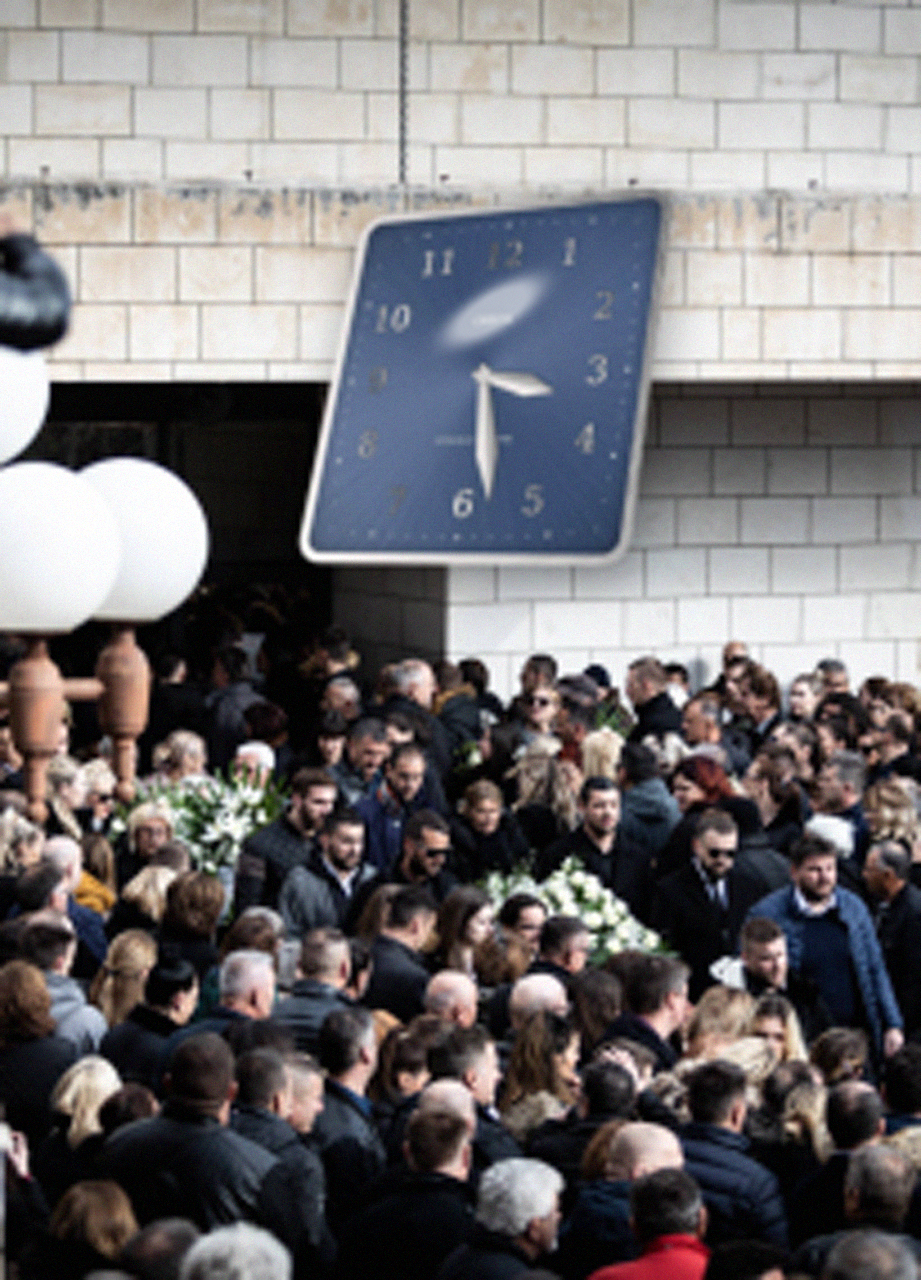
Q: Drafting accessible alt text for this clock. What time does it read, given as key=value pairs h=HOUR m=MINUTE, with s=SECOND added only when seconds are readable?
h=3 m=28
